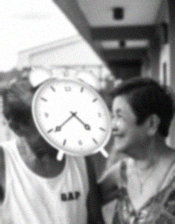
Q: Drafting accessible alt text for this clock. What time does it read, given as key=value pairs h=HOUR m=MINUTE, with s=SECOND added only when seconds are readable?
h=4 m=39
